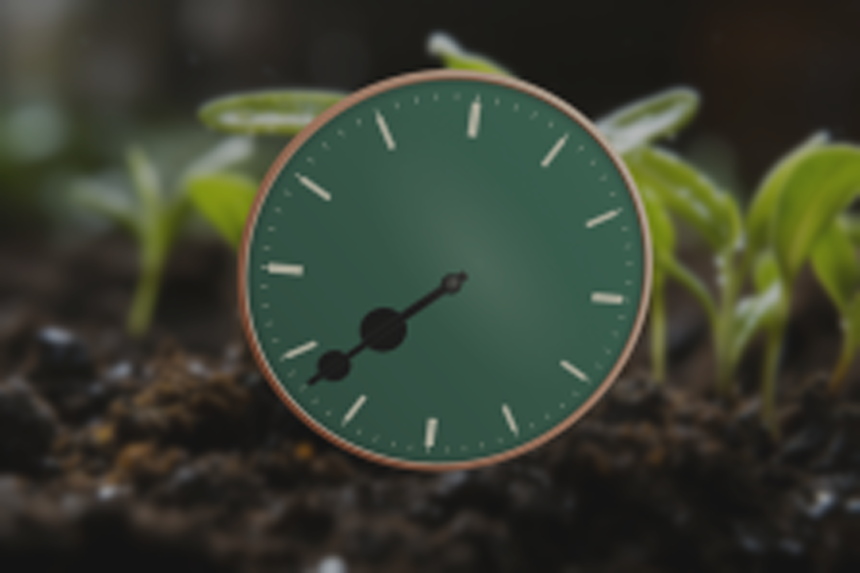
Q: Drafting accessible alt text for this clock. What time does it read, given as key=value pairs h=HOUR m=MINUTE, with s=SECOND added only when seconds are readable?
h=7 m=38
